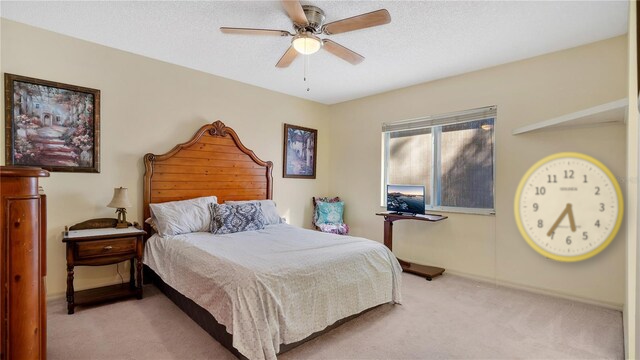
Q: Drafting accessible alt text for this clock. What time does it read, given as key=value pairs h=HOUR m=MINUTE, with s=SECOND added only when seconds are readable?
h=5 m=36
